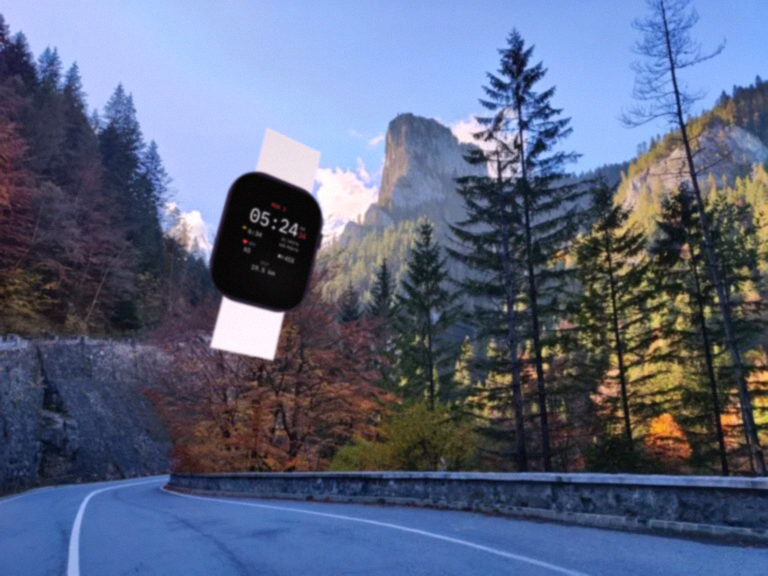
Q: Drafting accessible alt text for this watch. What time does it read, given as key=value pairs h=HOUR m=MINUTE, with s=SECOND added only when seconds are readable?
h=5 m=24
